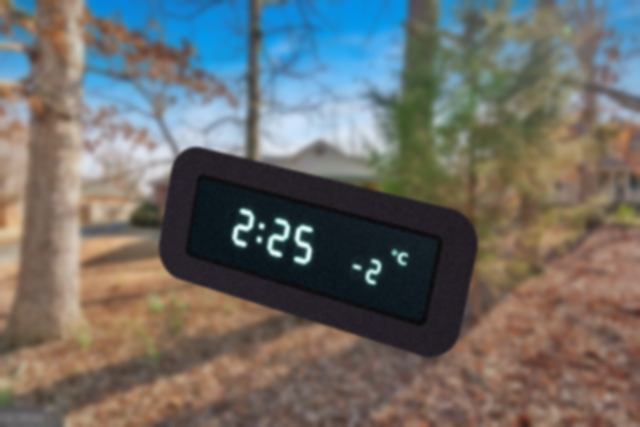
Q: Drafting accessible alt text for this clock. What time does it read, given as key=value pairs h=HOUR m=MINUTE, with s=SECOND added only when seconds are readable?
h=2 m=25
